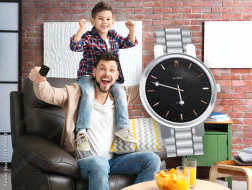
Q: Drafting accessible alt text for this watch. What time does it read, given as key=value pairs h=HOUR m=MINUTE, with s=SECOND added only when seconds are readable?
h=5 m=48
